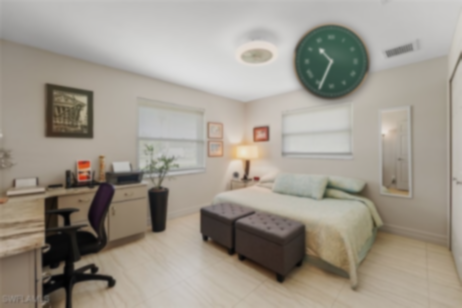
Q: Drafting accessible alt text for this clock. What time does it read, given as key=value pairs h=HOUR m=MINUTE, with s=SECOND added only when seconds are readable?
h=10 m=34
